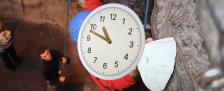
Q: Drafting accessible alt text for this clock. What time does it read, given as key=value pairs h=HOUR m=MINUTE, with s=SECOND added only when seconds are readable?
h=10 m=48
